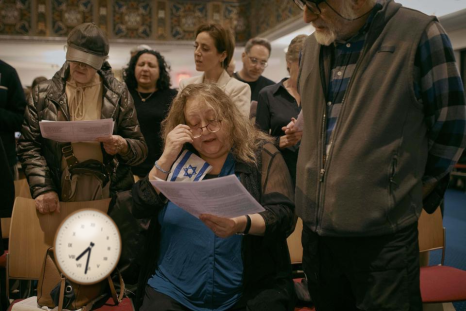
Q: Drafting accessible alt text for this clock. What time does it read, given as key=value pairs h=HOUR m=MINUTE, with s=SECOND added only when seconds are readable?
h=7 m=31
